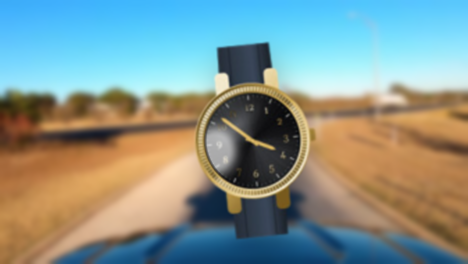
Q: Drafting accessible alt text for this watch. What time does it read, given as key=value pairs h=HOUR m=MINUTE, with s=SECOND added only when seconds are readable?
h=3 m=52
